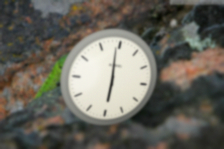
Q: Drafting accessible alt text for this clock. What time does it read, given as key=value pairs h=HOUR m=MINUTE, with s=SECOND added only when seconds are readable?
h=5 m=59
